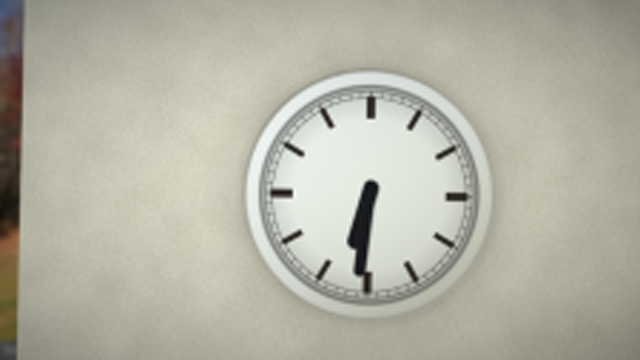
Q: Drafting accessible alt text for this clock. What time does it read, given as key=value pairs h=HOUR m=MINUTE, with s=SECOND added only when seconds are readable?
h=6 m=31
